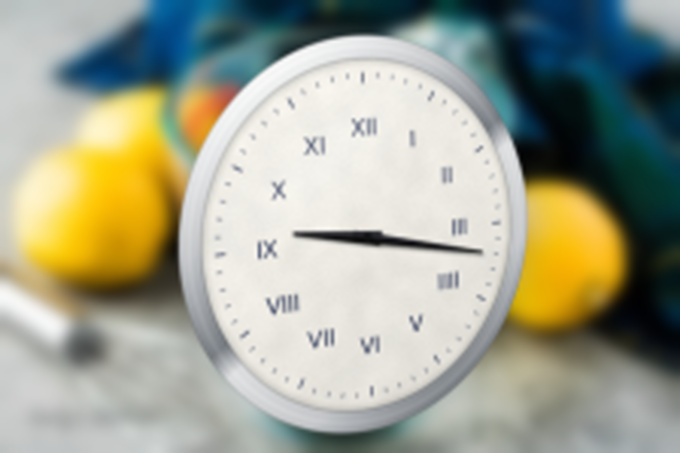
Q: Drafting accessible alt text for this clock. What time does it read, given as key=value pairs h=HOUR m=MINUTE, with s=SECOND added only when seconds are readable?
h=9 m=17
